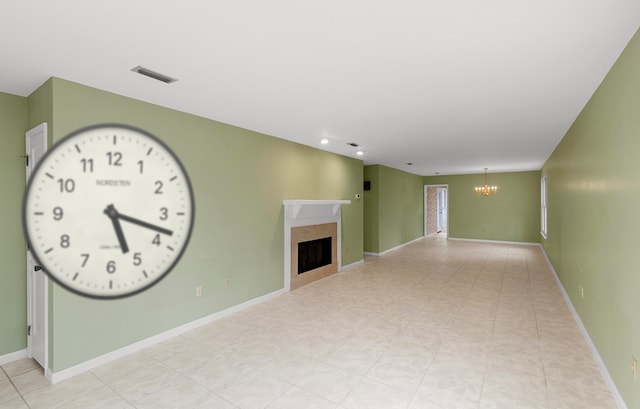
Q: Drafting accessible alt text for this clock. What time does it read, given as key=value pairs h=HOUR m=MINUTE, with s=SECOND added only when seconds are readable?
h=5 m=18
